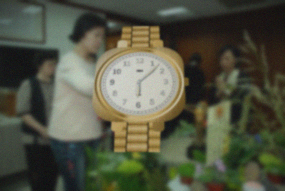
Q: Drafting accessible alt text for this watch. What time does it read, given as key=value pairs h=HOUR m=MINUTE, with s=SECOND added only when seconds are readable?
h=6 m=7
